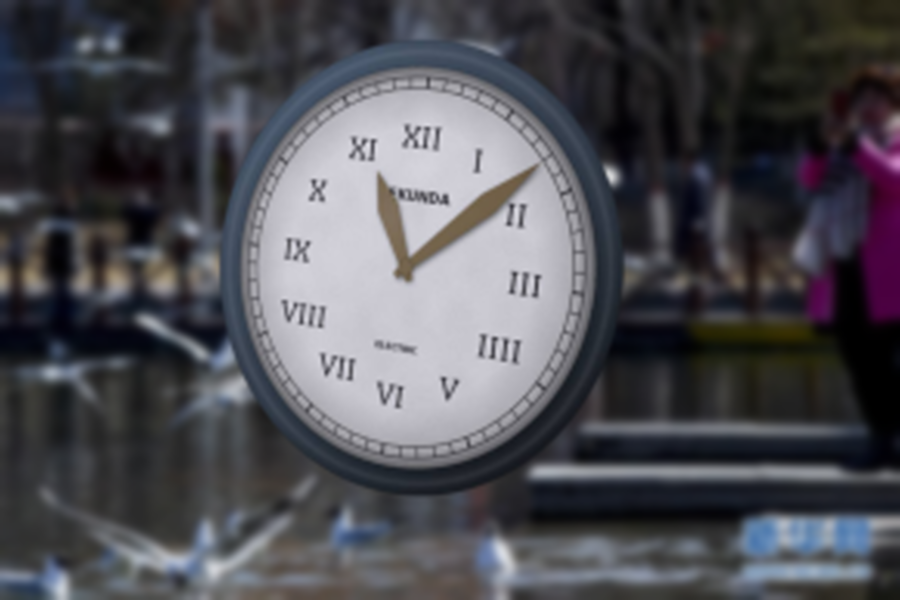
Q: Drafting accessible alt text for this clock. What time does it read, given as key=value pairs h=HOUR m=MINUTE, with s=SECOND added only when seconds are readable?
h=11 m=8
